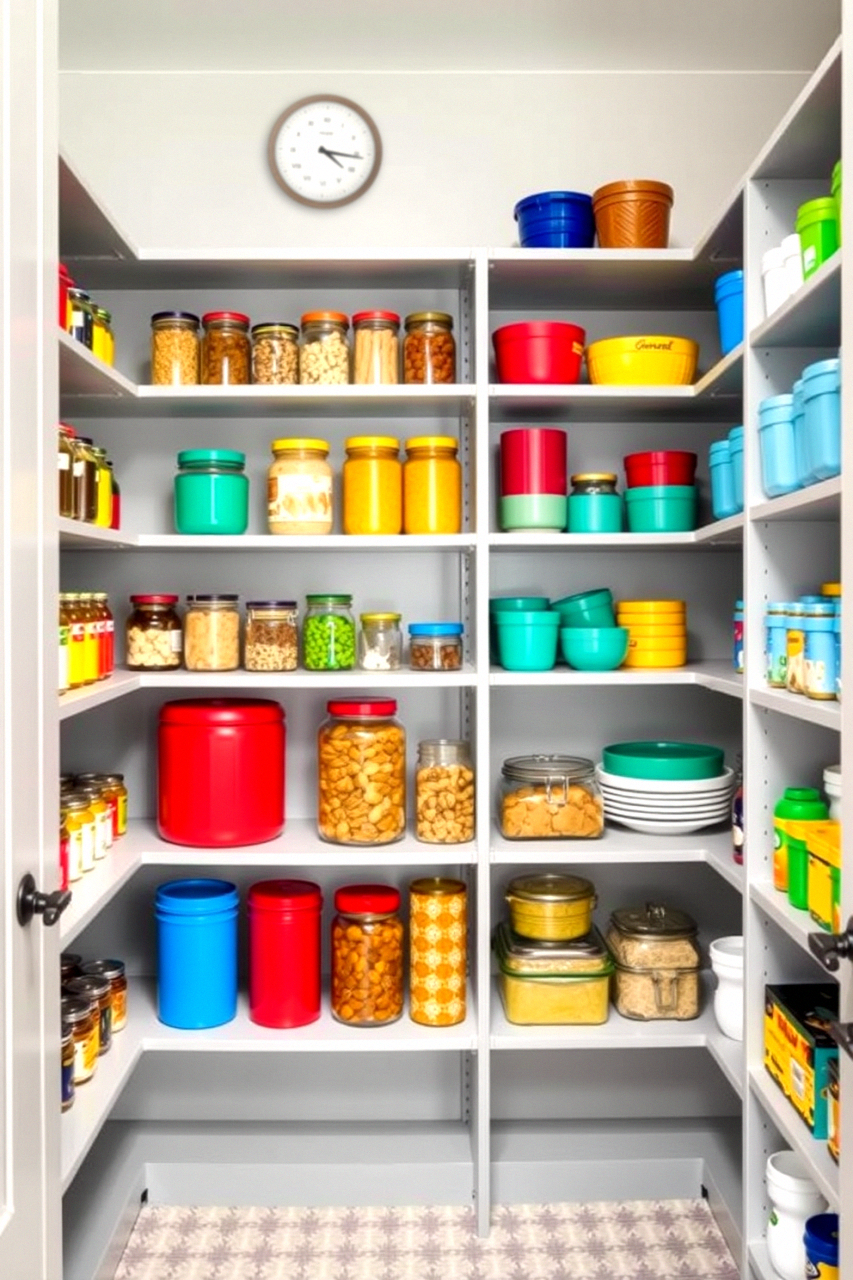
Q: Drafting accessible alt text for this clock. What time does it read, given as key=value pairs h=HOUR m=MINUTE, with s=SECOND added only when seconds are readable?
h=4 m=16
